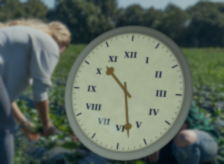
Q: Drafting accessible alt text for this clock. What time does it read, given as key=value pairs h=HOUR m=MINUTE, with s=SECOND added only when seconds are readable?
h=10 m=28
